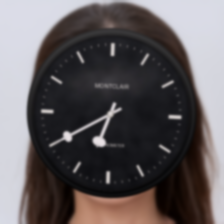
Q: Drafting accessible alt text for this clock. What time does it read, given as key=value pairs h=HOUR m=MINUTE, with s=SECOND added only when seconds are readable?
h=6 m=40
